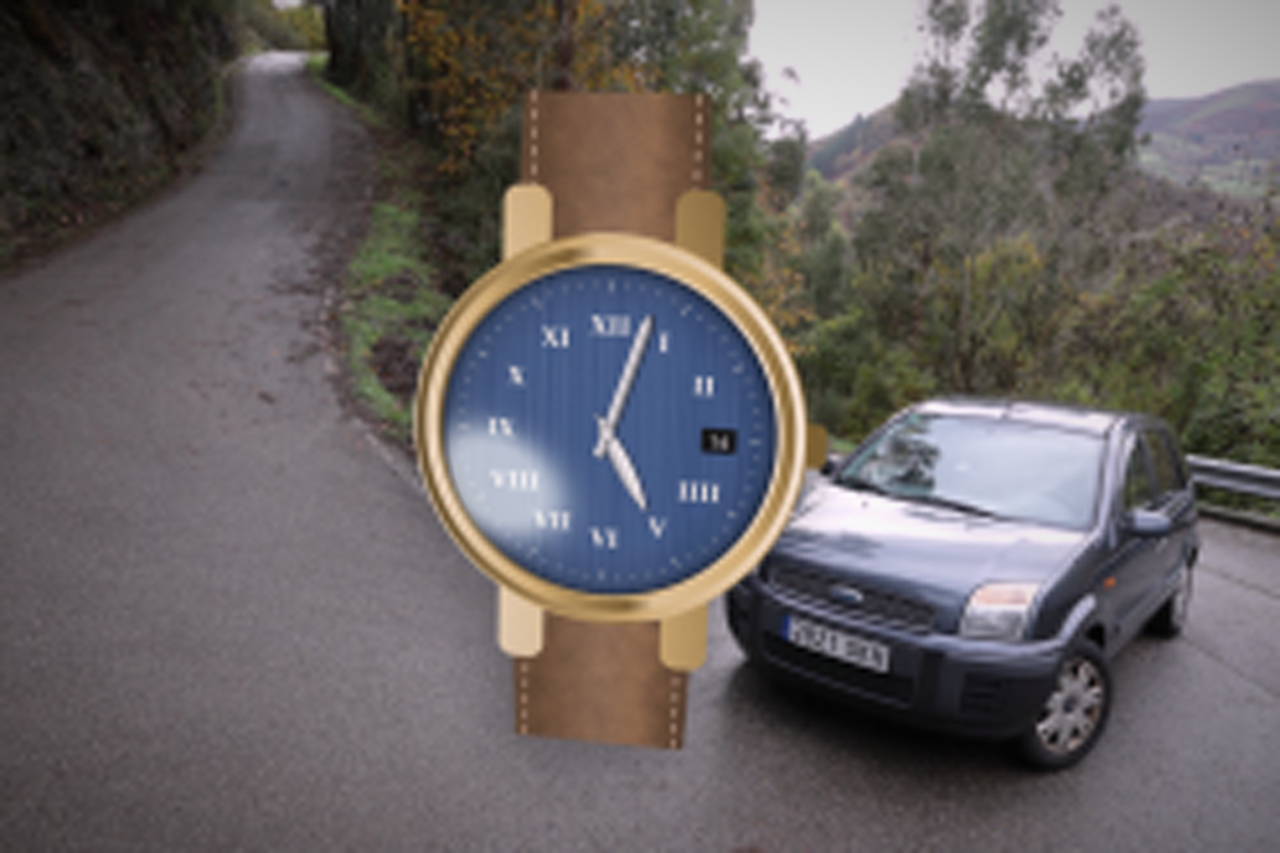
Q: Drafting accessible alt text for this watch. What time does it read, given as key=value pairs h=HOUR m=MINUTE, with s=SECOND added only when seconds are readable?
h=5 m=3
